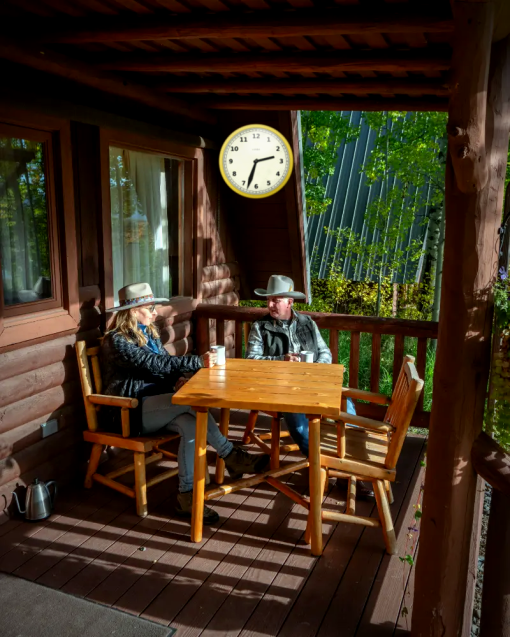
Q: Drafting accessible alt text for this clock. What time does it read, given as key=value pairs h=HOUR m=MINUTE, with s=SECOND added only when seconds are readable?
h=2 m=33
